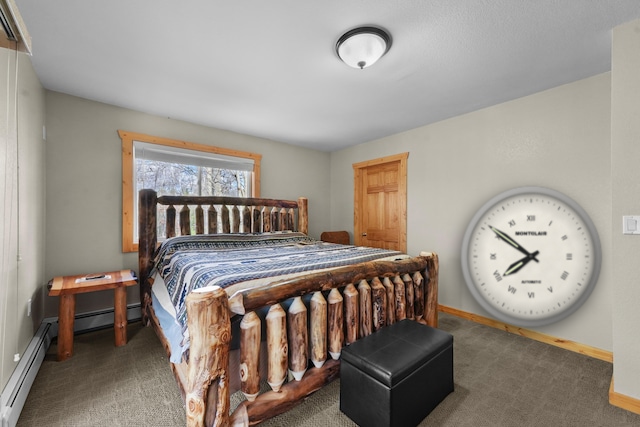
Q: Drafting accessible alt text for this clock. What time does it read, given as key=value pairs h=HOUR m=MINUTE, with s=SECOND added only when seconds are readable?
h=7 m=51
